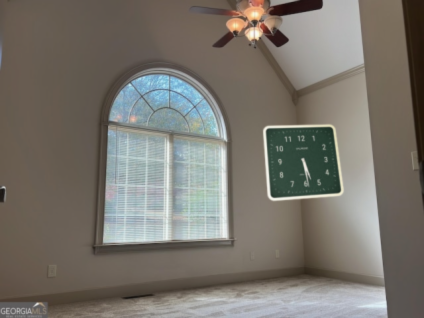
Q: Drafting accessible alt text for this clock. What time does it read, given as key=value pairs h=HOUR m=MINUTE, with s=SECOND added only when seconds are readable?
h=5 m=29
